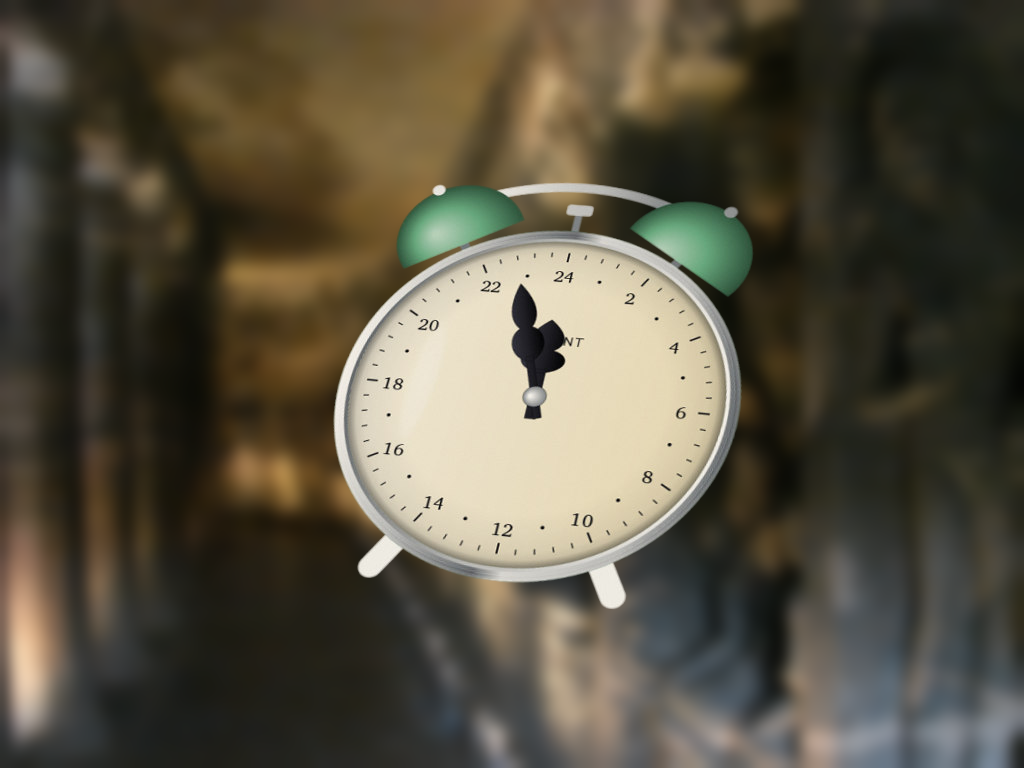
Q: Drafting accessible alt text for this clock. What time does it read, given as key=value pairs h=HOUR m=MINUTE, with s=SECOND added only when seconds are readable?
h=23 m=57
